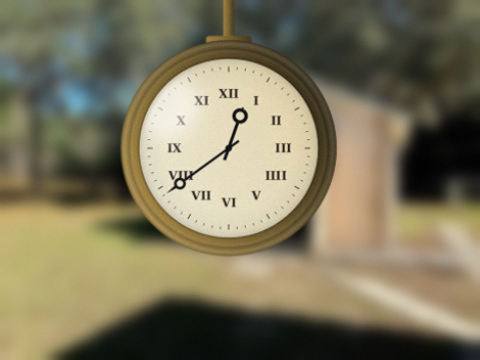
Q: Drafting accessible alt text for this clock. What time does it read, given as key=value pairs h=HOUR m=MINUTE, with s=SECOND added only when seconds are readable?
h=12 m=39
